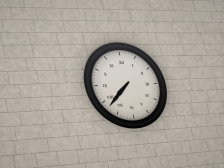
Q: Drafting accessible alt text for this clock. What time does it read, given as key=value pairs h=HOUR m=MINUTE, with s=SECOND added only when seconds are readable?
h=7 m=38
